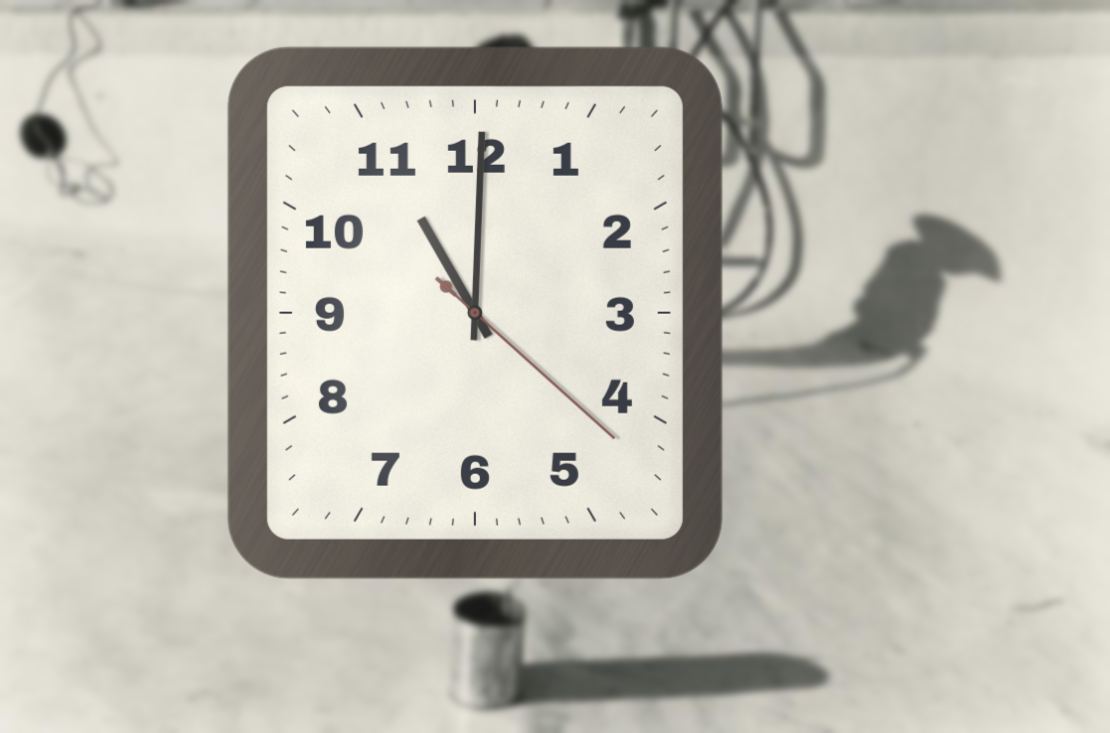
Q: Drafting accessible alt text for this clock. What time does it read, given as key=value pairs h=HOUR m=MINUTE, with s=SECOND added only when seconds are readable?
h=11 m=0 s=22
